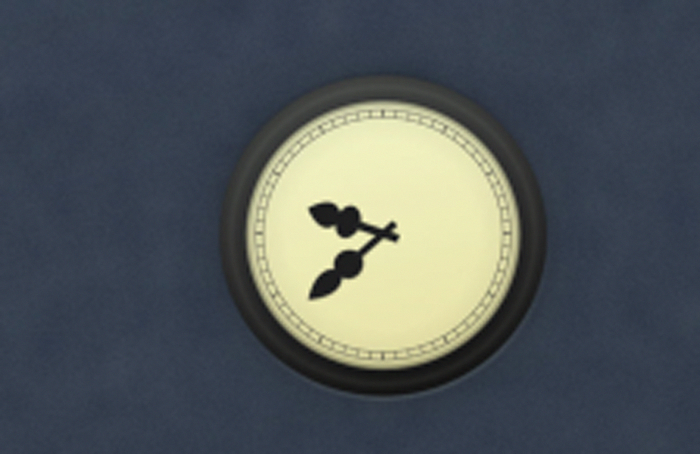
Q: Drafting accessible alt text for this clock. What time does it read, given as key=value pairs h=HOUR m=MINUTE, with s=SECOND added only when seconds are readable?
h=9 m=38
